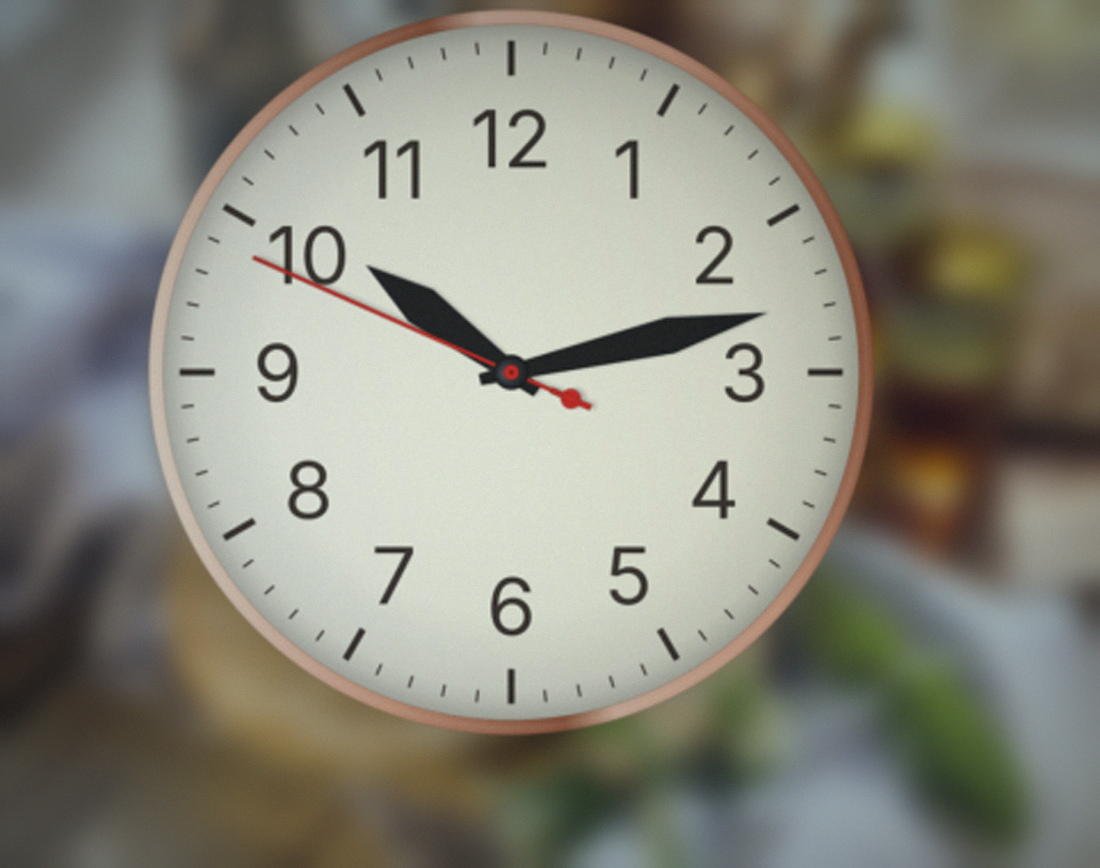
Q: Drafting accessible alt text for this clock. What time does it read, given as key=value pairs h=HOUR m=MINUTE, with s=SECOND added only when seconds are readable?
h=10 m=12 s=49
